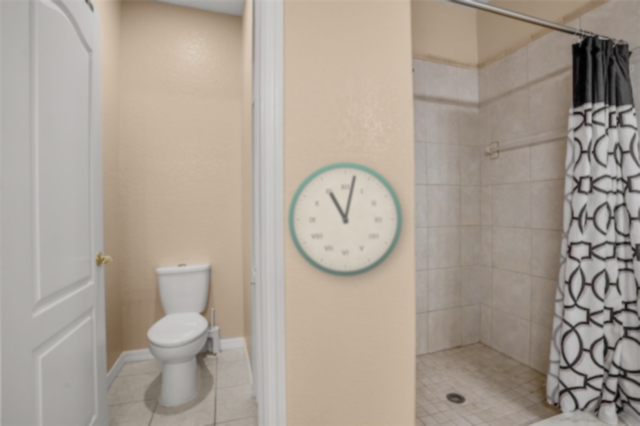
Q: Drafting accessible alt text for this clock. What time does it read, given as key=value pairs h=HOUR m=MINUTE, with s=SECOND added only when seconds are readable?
h=11 m=2
